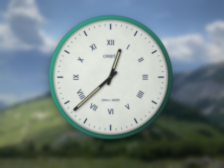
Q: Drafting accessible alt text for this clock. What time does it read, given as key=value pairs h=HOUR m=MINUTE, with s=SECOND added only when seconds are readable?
h=12 m=38
